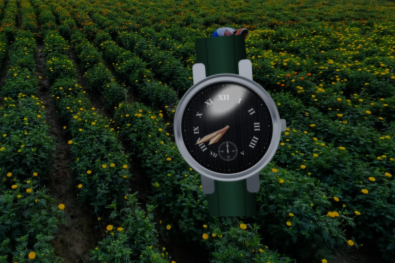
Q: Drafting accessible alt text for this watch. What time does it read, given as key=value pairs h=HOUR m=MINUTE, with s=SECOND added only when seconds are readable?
h=7 m=41
